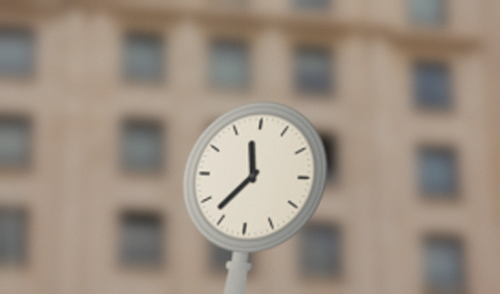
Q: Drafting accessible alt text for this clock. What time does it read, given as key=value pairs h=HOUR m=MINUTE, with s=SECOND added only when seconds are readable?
h=11 m=37
